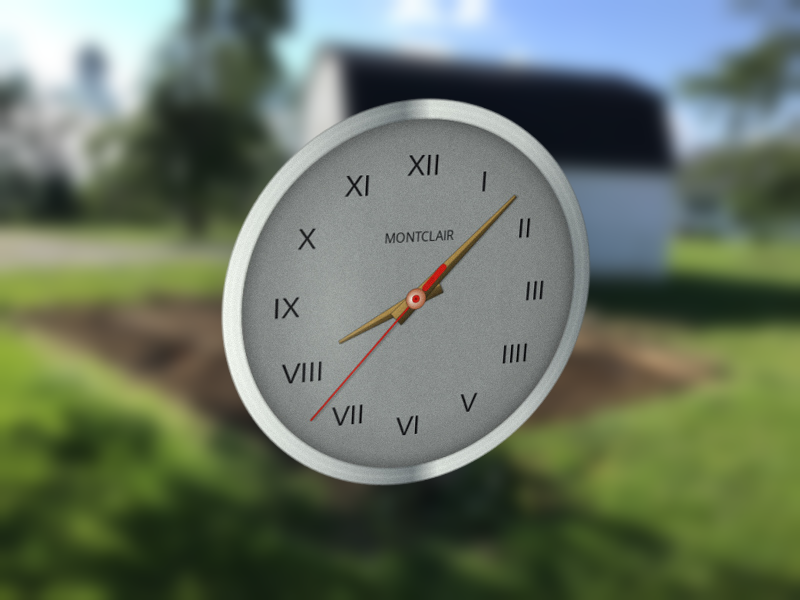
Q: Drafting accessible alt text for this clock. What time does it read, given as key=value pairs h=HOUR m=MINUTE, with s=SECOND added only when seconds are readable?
h=8 m=7 s=37
